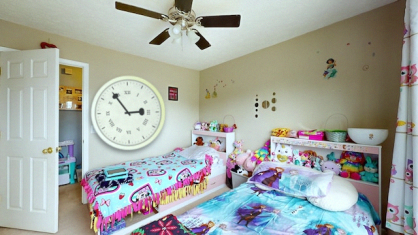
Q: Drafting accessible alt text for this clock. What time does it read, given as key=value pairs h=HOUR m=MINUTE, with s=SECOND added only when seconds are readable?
h=2 m=54
